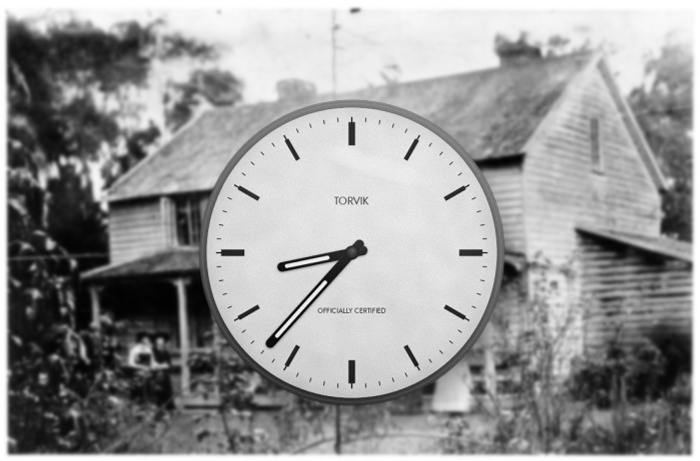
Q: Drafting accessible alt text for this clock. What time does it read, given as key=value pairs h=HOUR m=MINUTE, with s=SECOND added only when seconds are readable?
h=8 m=37
